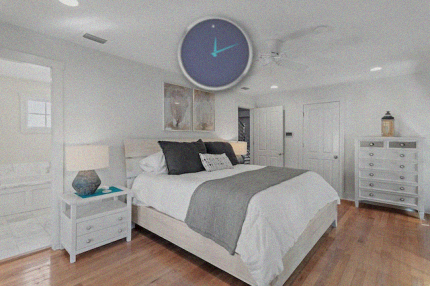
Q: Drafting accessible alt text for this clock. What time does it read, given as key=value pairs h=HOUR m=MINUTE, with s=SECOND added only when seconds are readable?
h=12 m=12
